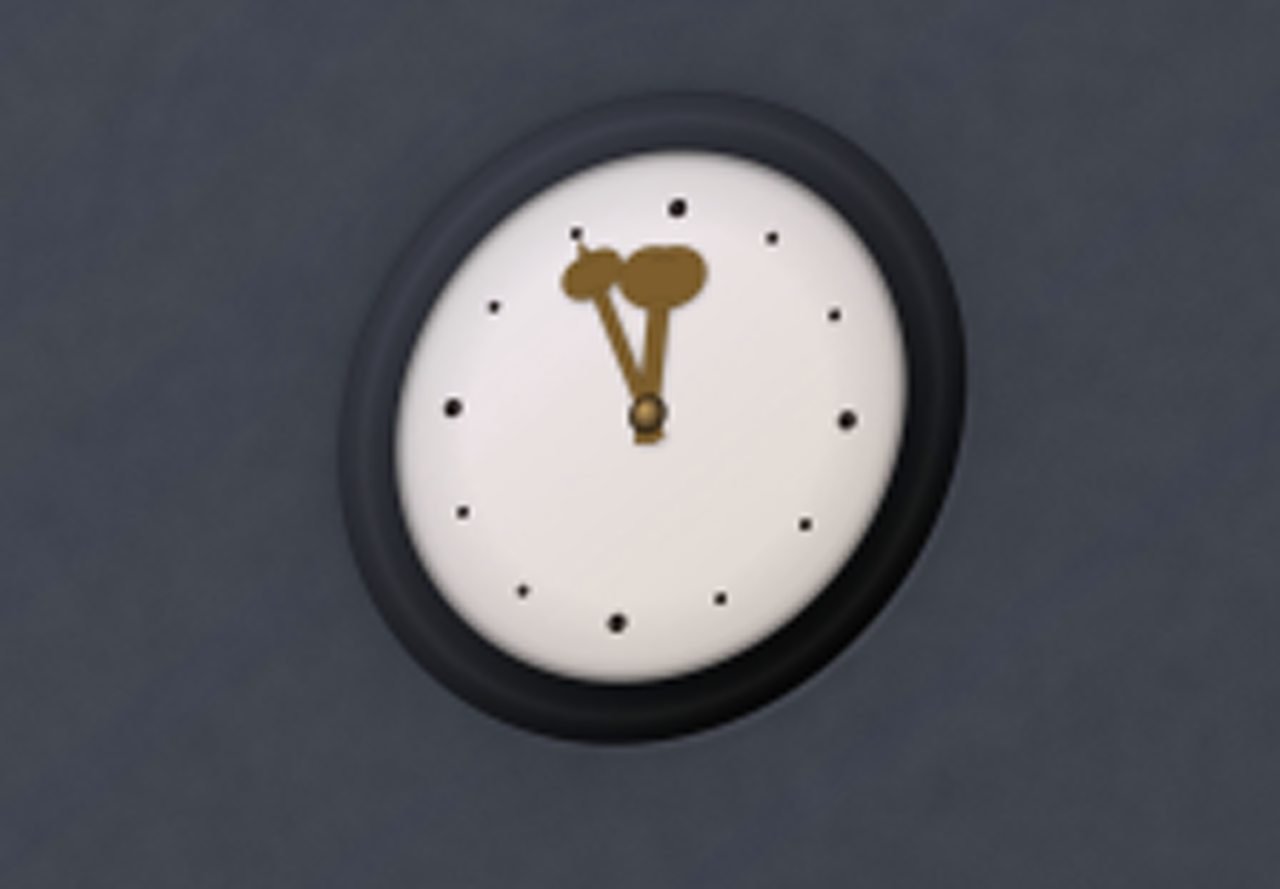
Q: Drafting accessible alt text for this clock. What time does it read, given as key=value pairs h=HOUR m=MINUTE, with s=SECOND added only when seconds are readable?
h=11 m=55
